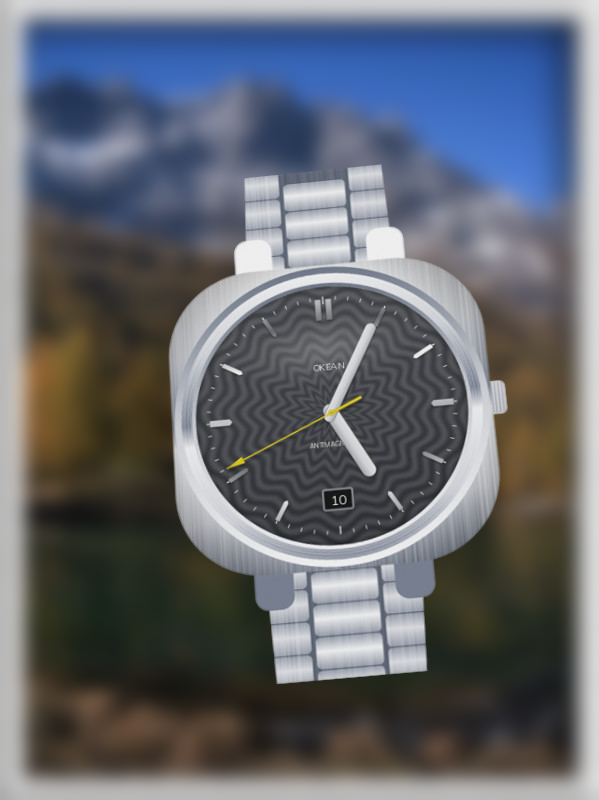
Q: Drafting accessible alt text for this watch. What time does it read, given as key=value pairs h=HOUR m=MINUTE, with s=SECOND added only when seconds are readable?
h=5 m=4 s=41
